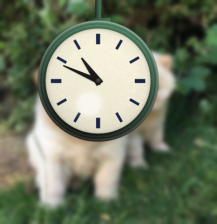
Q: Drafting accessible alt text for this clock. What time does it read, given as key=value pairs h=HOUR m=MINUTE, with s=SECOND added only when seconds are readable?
h=10 m=49
